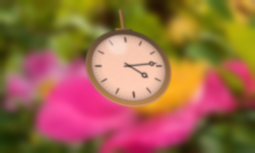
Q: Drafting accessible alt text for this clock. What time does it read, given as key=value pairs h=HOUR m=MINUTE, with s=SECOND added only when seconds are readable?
h=4 m=14
